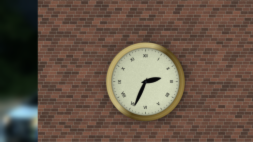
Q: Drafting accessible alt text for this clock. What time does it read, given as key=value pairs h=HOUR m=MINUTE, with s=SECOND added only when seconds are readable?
h=2 m=34
